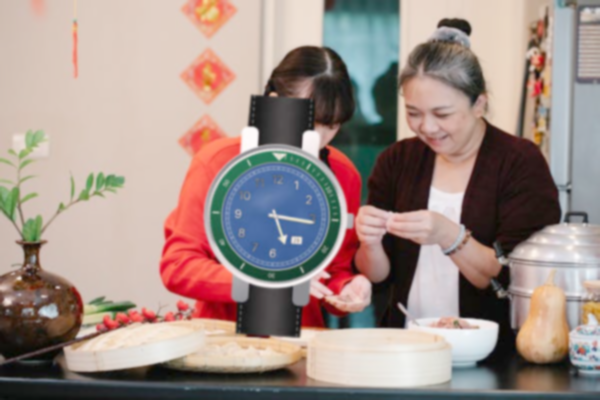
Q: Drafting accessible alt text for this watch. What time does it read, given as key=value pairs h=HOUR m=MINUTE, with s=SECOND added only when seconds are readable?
h=5 m=16
